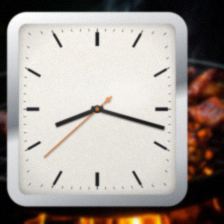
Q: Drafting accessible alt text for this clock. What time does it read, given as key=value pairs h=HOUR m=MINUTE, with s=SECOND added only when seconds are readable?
h=8 m=17 s=38
